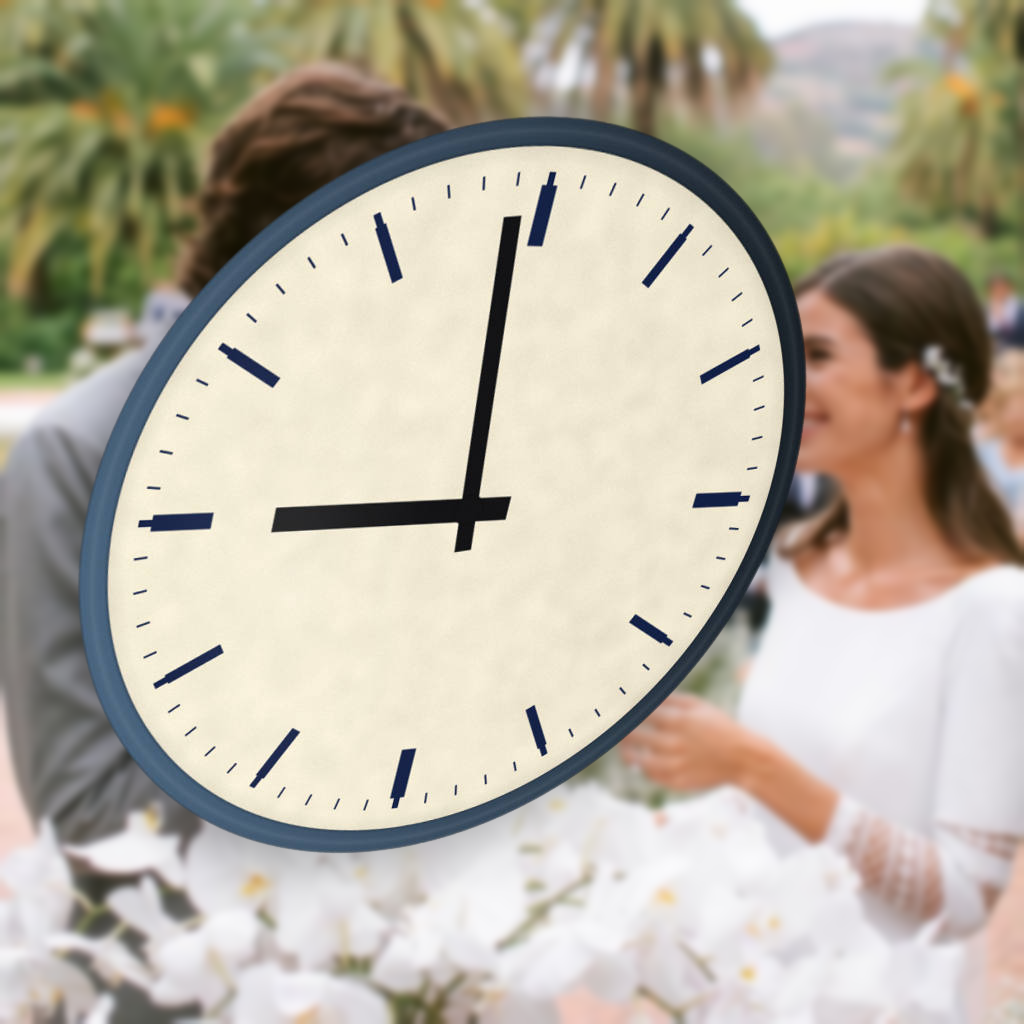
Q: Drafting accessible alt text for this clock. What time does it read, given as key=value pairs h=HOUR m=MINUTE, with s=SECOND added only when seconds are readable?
h=8 m=59
